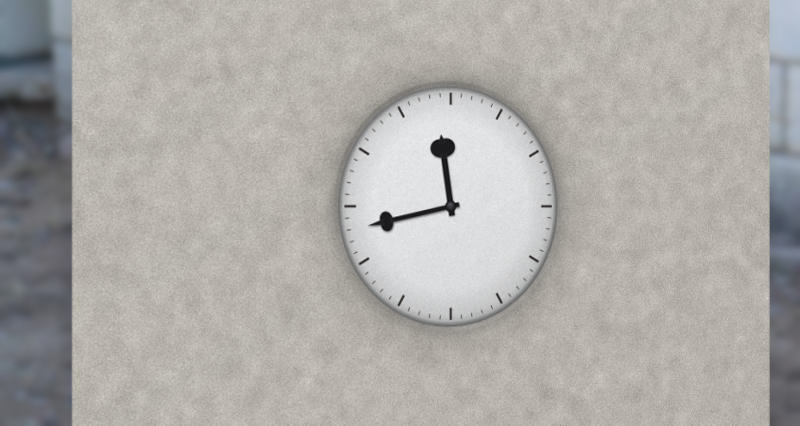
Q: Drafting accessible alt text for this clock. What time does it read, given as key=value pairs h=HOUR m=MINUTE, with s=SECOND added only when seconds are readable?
h=11 m=43
